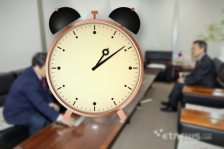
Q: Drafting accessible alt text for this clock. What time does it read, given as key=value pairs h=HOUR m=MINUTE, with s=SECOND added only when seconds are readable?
h=1 m=9
